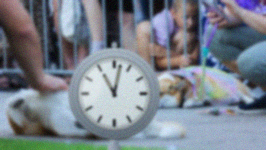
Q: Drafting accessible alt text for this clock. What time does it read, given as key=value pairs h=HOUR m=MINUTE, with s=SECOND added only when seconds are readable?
h=11 m=2
